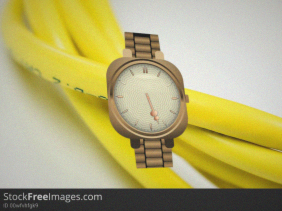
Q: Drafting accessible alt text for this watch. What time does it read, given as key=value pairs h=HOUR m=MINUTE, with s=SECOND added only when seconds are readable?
h=5 m=27
